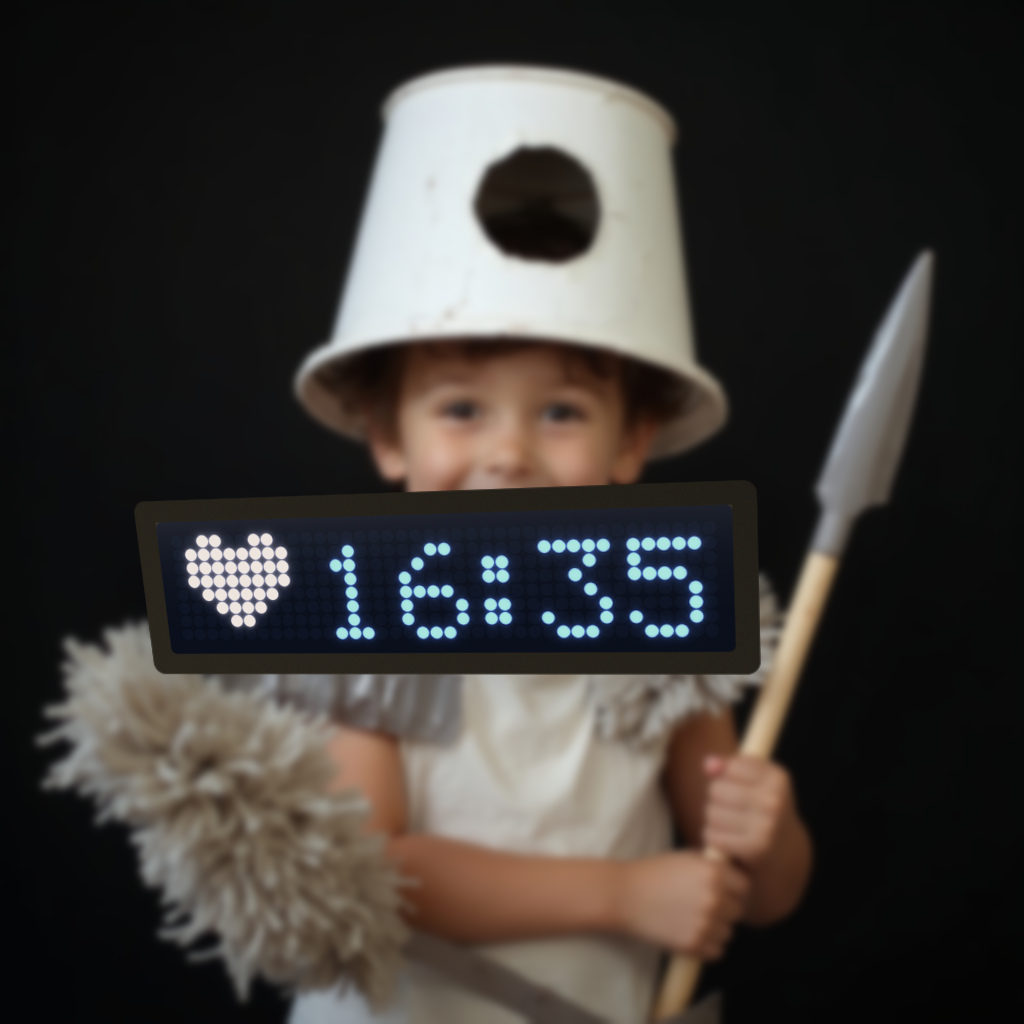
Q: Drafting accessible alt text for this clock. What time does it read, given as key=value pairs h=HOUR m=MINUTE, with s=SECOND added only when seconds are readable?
h=16 m=35
